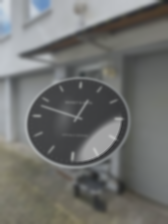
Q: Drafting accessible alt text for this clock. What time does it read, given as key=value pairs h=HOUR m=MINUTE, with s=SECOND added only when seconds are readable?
h=12 m=48
